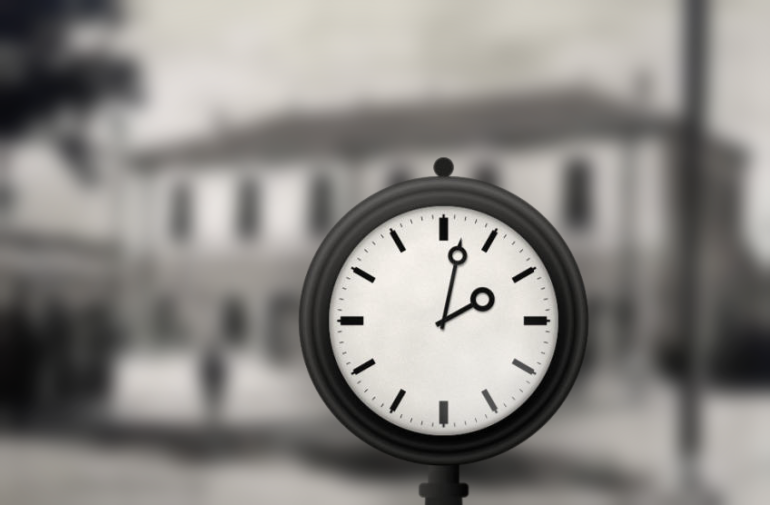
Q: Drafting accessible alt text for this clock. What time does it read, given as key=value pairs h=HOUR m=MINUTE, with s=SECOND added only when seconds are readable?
h=2 m=2
